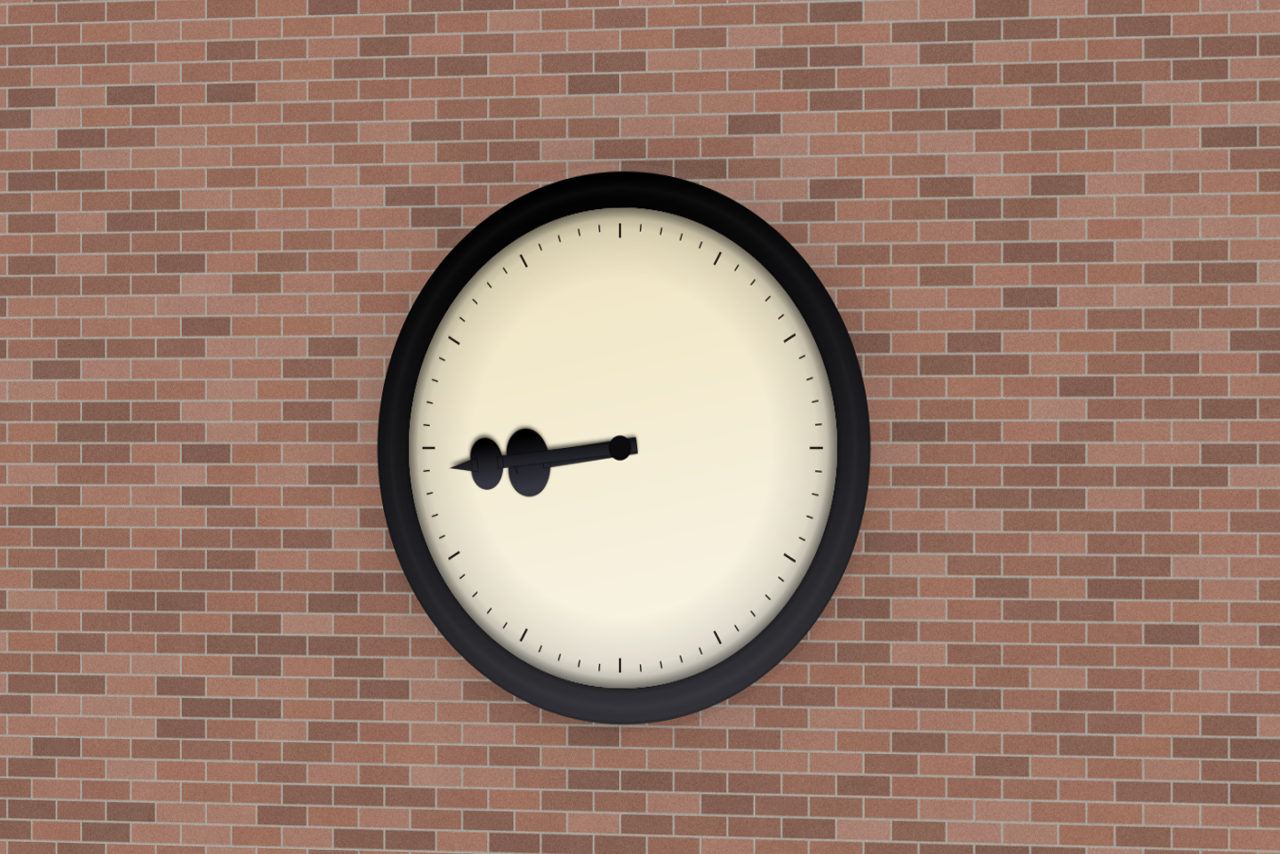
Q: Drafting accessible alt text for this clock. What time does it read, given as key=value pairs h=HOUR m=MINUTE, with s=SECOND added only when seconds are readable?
h=8 m=44
